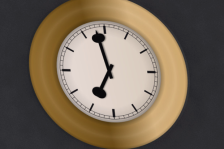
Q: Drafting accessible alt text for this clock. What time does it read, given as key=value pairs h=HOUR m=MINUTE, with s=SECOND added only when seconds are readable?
h=6 m=58
